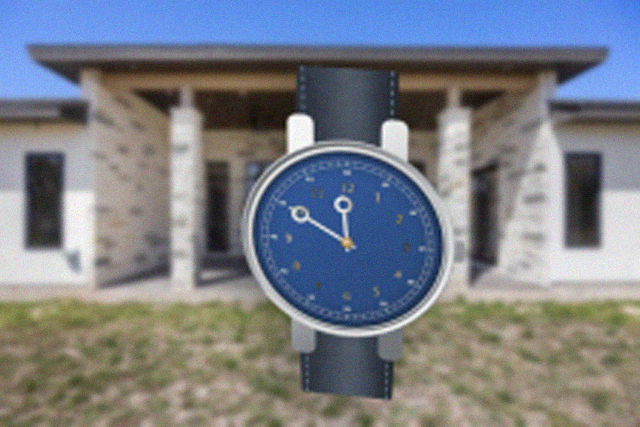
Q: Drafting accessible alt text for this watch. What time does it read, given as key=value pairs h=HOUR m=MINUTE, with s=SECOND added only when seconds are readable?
h=11 m=50
